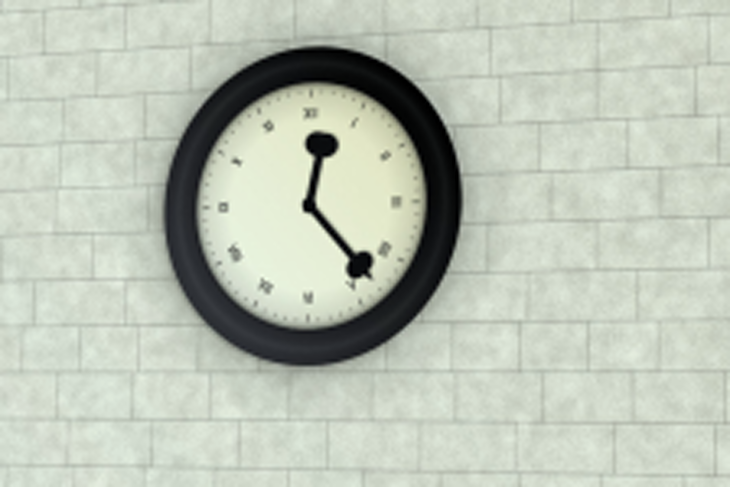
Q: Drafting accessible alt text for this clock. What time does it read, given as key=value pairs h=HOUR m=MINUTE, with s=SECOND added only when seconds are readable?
h=12 m=23
